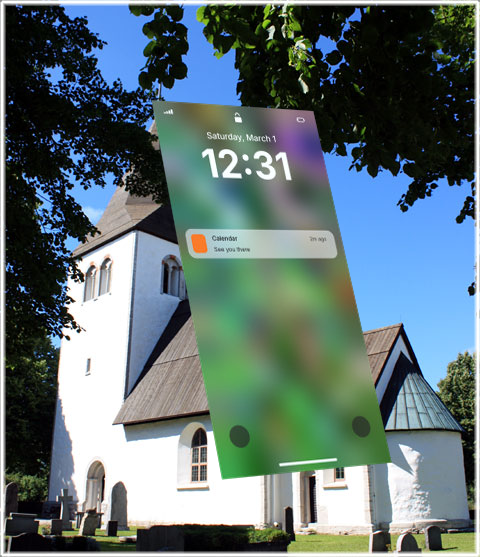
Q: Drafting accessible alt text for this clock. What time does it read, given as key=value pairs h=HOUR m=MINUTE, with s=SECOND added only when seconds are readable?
h=12 m=31
